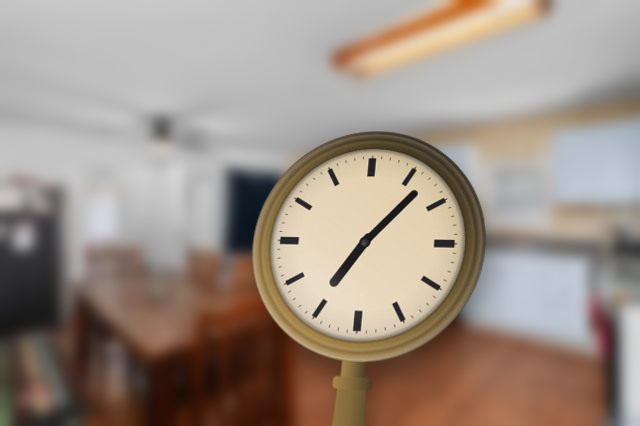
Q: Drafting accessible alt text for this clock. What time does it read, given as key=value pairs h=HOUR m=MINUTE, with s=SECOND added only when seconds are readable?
h=7 m=7
